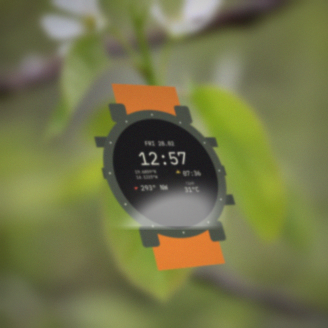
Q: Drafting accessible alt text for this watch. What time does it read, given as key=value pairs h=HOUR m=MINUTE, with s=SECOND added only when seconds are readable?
h=12 m=57
